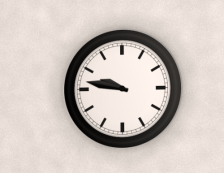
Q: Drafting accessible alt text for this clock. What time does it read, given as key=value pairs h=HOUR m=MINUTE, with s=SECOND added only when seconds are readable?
h=9 m=47
